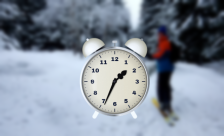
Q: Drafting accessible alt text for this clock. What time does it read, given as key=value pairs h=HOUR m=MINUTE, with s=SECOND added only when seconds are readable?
h=1 m=34
